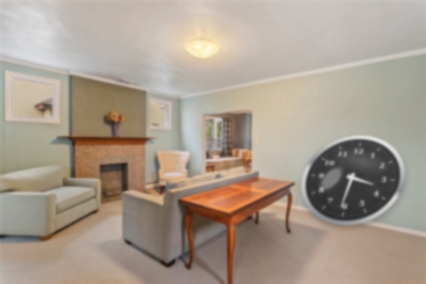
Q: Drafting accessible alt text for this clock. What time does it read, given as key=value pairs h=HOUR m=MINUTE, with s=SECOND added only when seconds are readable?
h=3 m=31
